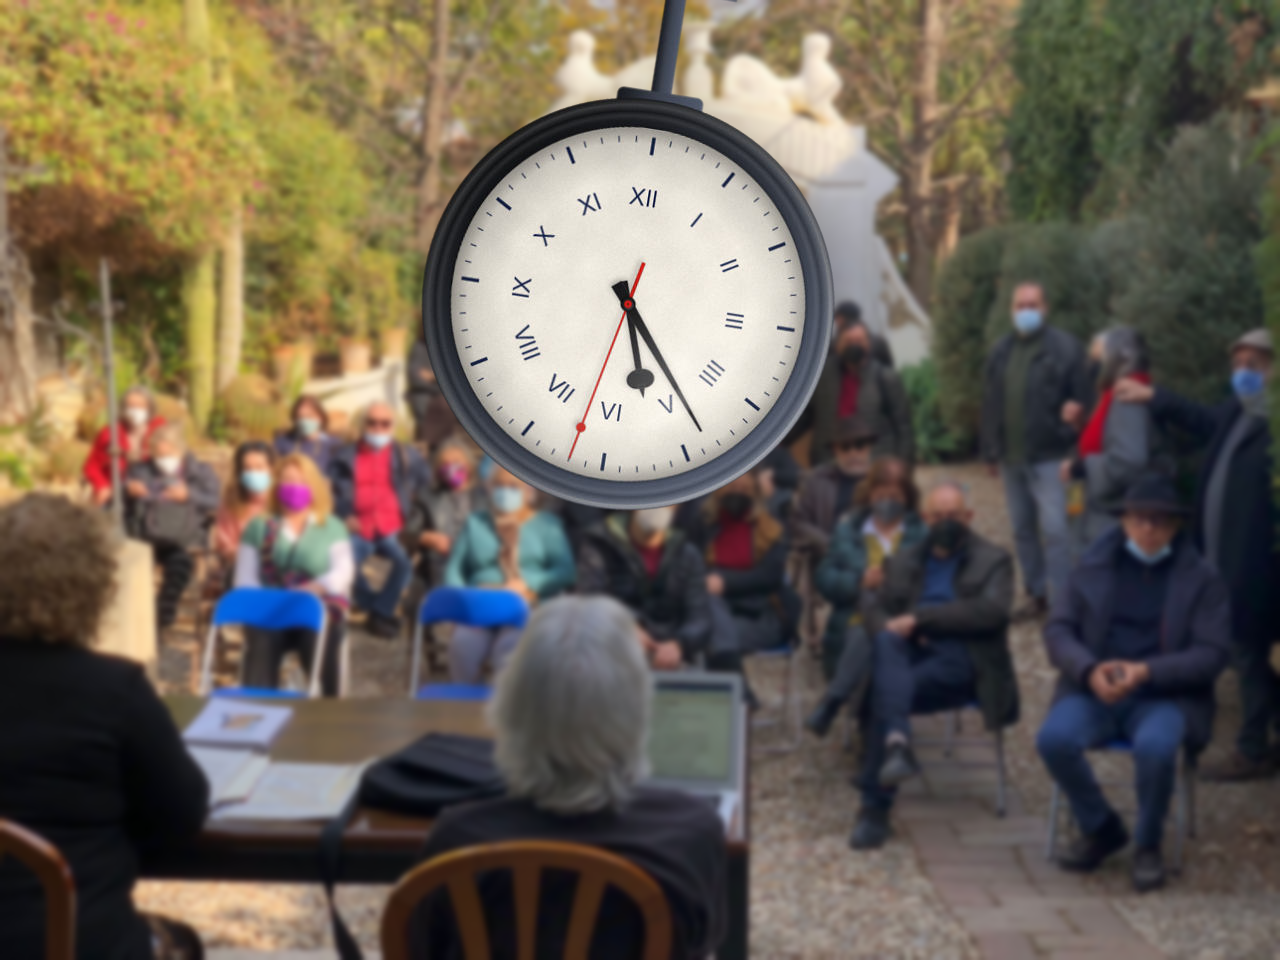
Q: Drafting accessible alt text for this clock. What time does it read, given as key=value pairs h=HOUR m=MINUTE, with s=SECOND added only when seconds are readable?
h=5 m=23 s=32
